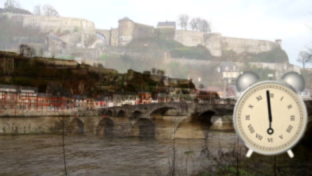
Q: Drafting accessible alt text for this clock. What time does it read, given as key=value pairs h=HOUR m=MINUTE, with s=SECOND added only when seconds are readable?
h=5 m=59
